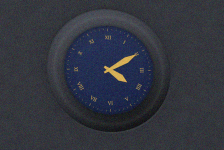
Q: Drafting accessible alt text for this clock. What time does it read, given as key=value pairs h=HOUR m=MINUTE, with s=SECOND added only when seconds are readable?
h=4 m=10
